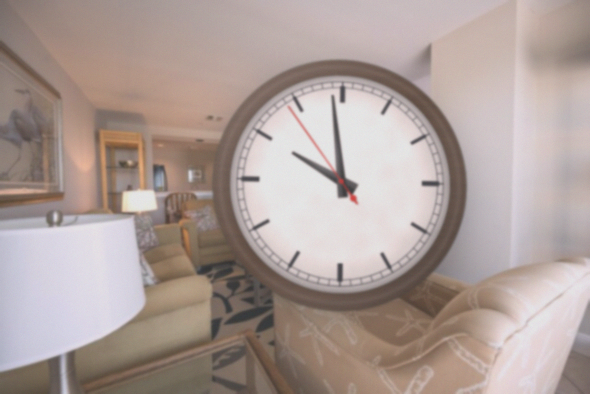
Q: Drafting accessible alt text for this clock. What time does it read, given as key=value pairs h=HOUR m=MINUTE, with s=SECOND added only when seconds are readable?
h=9 m=58 s=54
